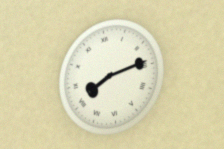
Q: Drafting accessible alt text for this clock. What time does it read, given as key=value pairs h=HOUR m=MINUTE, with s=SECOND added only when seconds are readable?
h=8 m=14
